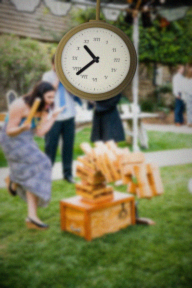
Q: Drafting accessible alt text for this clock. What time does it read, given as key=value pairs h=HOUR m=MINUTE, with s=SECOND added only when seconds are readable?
h=10 m=38
